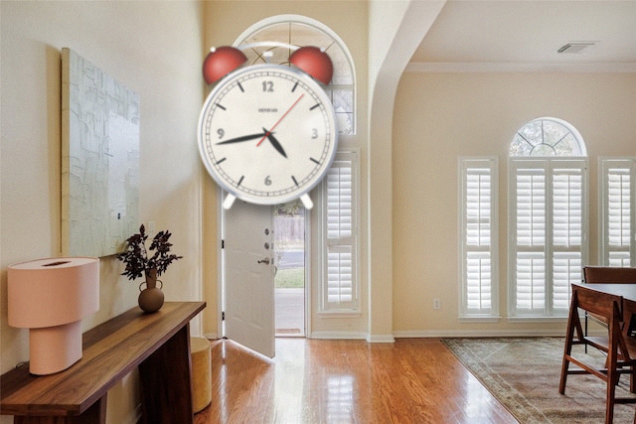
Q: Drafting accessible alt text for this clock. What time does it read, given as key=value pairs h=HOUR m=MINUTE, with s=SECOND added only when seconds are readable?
h=4 m=43 s=7
